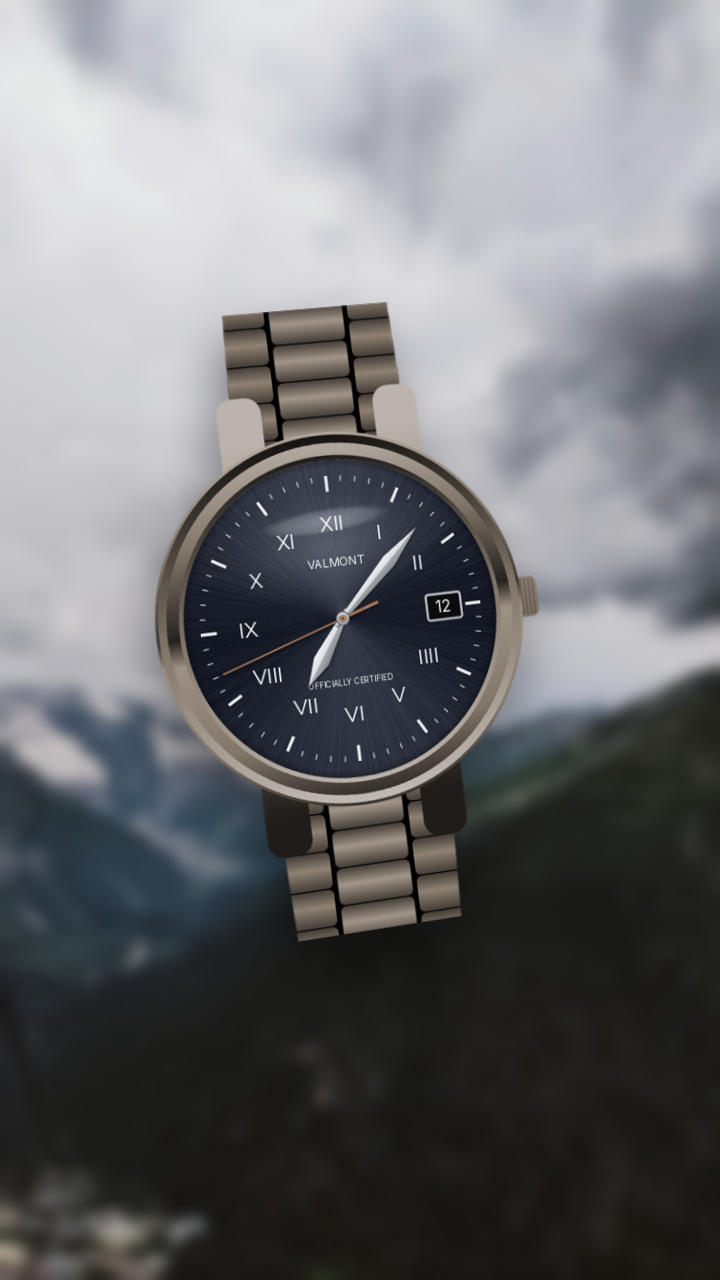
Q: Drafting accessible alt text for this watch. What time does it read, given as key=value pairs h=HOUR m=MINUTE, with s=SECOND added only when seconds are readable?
h=7 m=7 s=42
